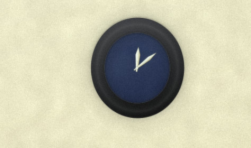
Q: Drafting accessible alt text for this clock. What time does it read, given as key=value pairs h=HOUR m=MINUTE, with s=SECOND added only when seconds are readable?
h=12 m=9
